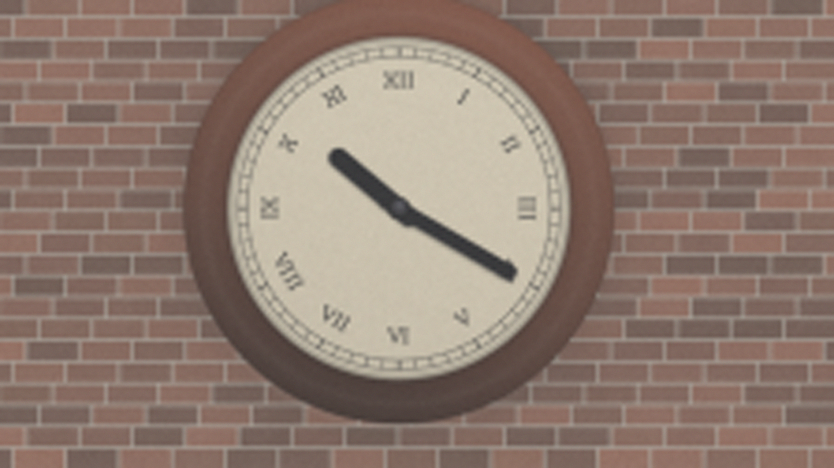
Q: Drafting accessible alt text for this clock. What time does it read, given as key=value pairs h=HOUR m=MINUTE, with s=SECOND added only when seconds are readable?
h=10 m=20
